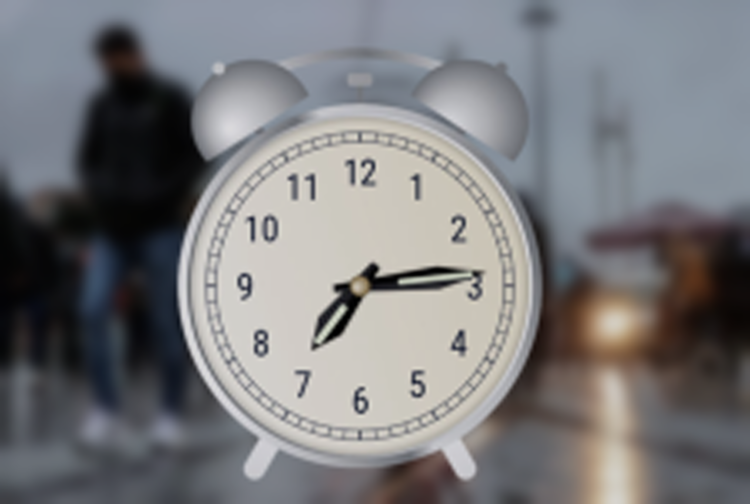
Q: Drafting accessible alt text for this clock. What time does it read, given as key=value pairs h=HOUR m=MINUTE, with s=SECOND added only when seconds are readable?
h=7 m=14
